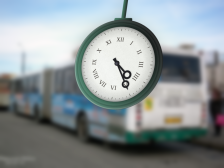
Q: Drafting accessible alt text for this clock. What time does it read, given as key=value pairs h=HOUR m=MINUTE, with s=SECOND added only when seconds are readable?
h=4 m=25
